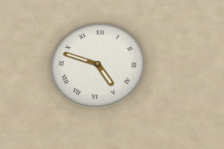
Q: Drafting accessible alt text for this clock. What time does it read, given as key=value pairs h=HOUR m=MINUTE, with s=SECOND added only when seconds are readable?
h=4 m=48
